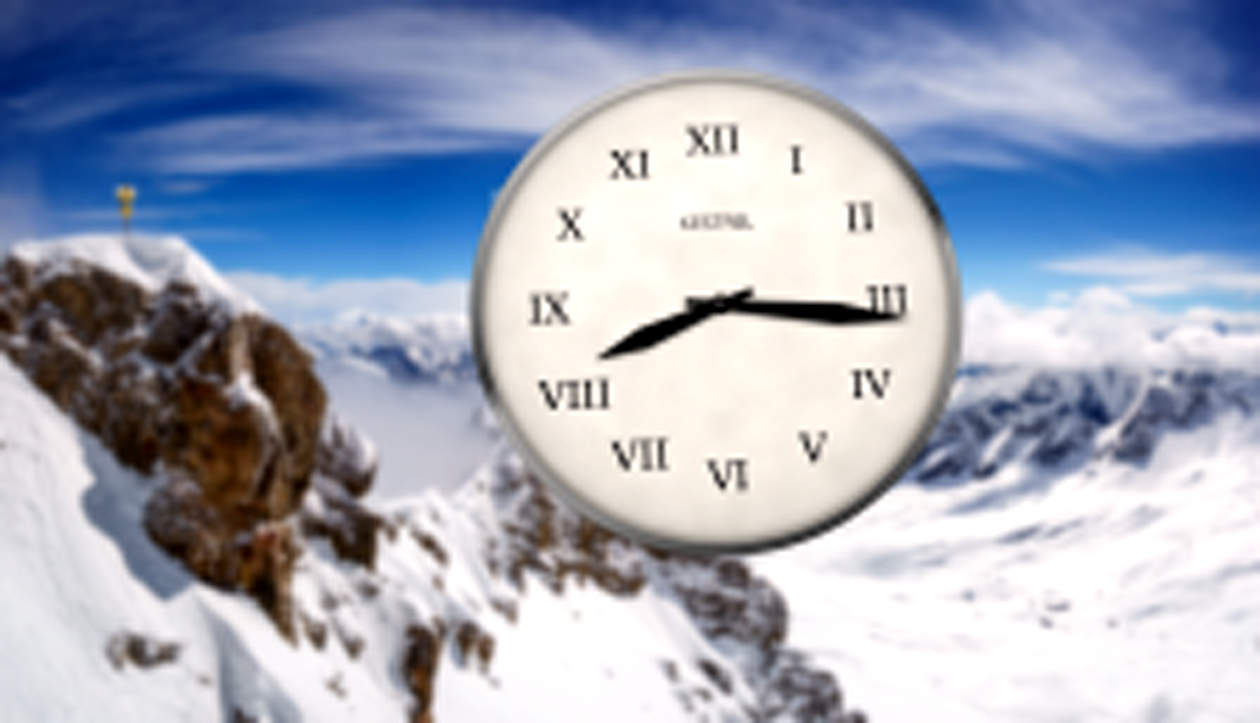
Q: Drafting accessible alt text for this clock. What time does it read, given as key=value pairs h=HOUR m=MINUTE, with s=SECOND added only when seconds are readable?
h=8 m=16
